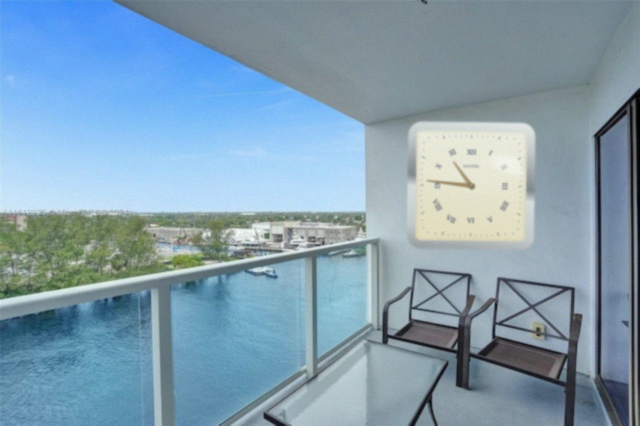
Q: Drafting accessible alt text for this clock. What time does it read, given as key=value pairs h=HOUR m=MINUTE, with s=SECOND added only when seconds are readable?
h=10 m=46
